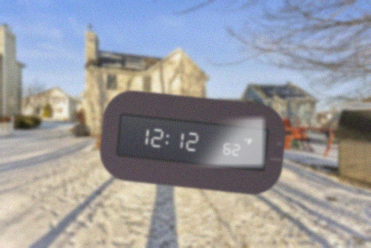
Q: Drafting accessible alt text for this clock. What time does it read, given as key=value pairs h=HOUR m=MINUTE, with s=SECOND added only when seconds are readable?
h=12 m=12
